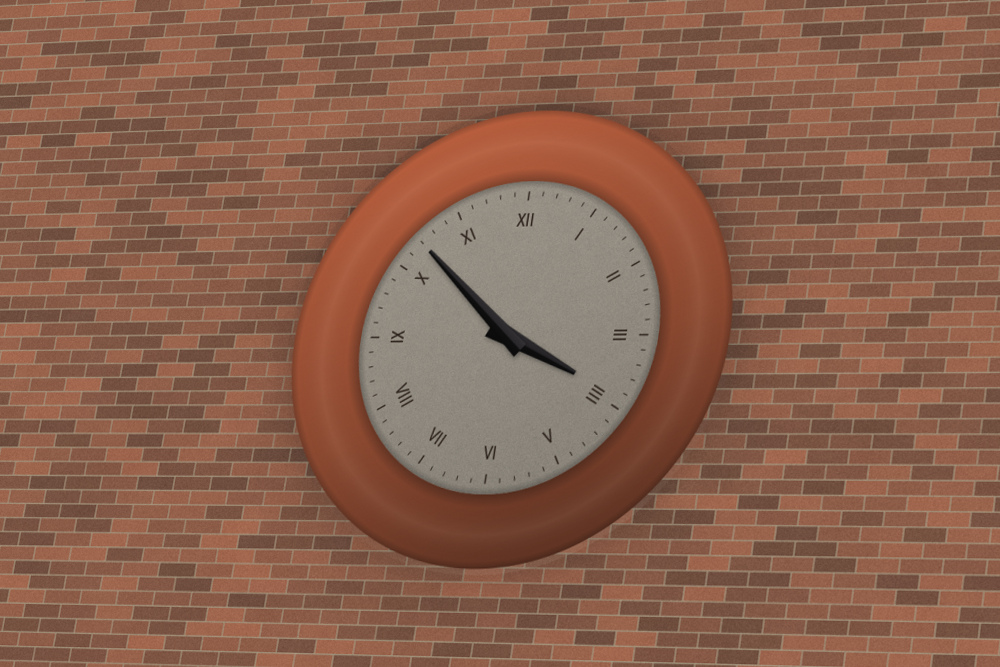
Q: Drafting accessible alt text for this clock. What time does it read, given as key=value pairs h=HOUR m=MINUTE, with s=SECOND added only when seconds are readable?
h=3 m=52
